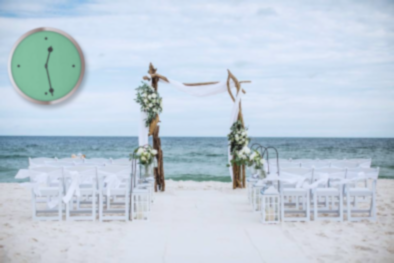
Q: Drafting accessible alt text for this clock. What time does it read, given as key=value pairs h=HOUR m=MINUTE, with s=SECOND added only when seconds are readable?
h=12 m=28
